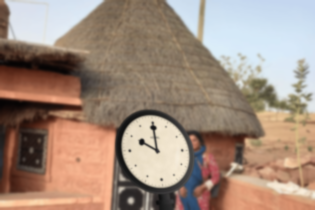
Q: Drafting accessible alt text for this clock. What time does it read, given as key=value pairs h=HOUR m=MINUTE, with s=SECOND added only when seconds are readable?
h=10 m=0
